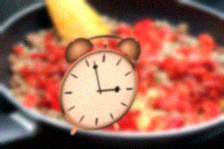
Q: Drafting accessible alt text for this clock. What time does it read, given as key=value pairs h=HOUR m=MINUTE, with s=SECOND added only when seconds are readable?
h=2 m=57
